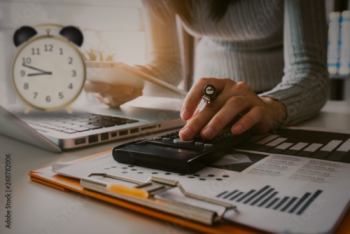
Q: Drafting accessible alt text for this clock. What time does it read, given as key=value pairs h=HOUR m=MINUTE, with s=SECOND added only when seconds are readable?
h=8 m=48
